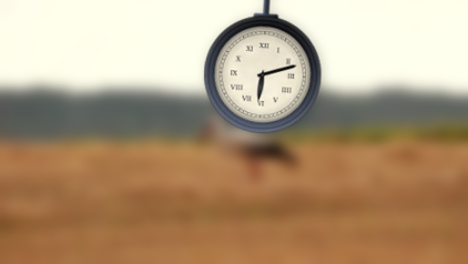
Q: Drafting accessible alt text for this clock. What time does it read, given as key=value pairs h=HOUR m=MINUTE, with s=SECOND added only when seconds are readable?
h=6 m=12
